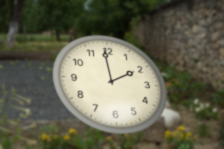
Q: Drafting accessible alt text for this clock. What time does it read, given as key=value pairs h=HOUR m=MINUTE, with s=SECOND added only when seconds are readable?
h=1 m=59
